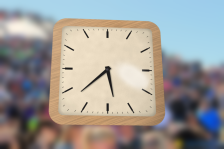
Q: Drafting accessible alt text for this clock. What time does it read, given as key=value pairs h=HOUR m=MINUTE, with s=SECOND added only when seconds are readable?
h=5 m=38
